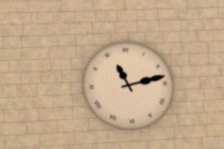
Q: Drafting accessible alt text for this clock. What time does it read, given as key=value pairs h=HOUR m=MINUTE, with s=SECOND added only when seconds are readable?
h=11 m=13
